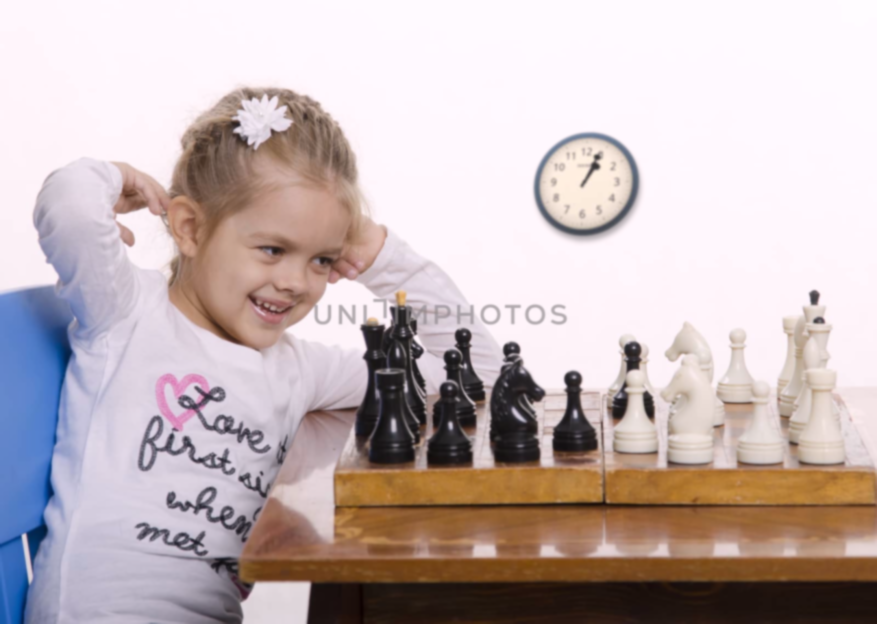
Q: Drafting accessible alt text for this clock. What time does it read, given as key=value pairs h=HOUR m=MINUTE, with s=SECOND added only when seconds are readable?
h=1 m=4
